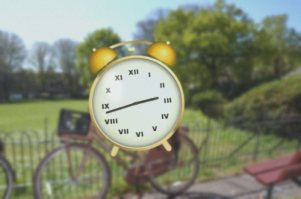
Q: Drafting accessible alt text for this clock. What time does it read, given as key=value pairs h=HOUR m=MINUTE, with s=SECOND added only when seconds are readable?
h=2 m=43
